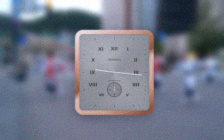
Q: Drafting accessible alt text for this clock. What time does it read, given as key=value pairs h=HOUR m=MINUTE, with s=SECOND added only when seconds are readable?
h=9 m=16
